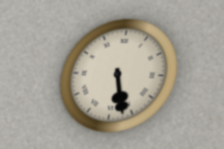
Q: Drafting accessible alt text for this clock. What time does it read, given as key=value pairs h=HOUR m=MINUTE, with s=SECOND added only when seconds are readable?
h=5 m=27
